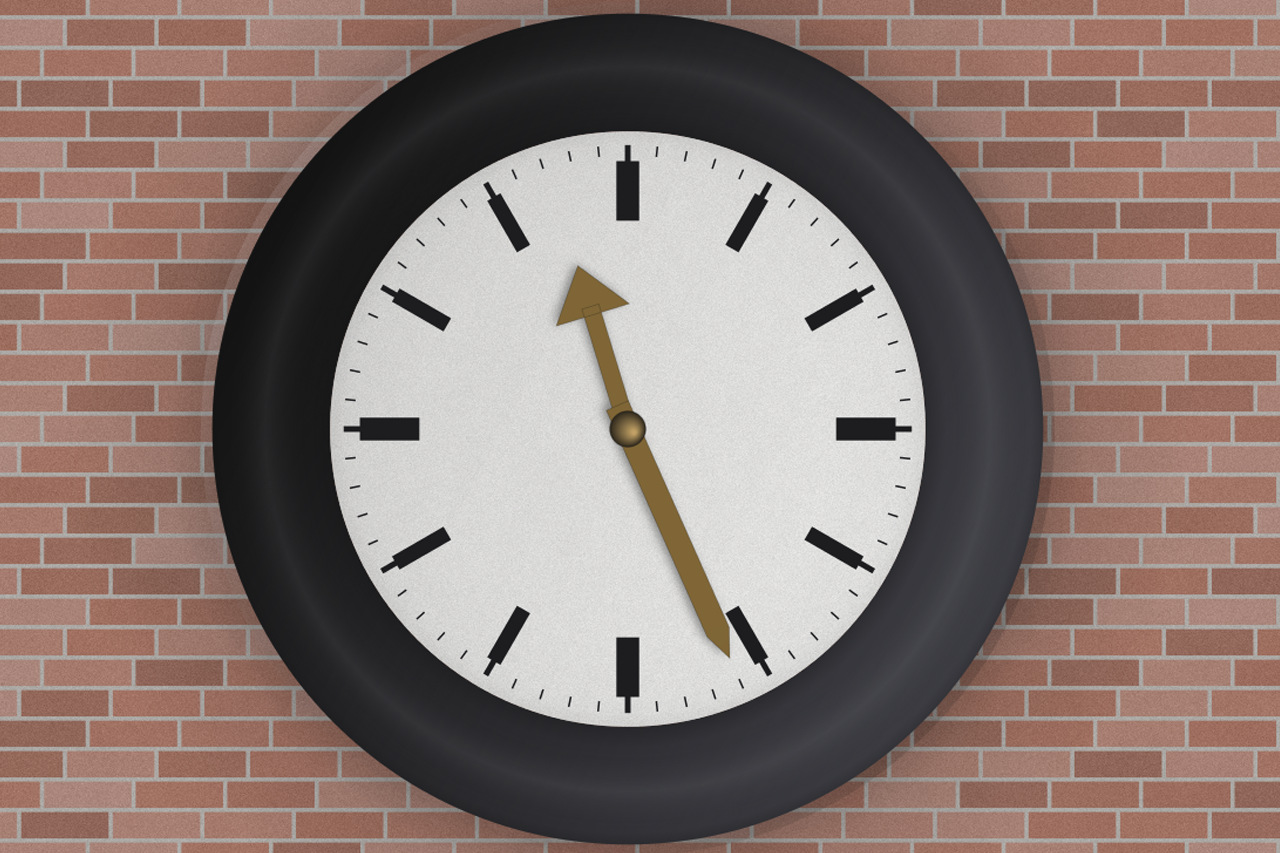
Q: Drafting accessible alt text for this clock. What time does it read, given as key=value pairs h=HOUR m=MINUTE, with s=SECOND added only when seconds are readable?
h=11 m=26
